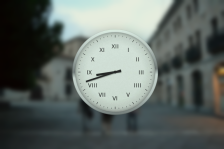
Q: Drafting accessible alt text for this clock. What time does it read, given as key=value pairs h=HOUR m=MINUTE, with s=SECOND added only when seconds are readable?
h=8 m=42
